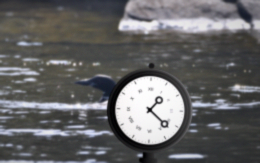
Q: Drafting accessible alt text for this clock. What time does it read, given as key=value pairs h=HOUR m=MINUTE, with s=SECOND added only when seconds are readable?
h=1 m=22
